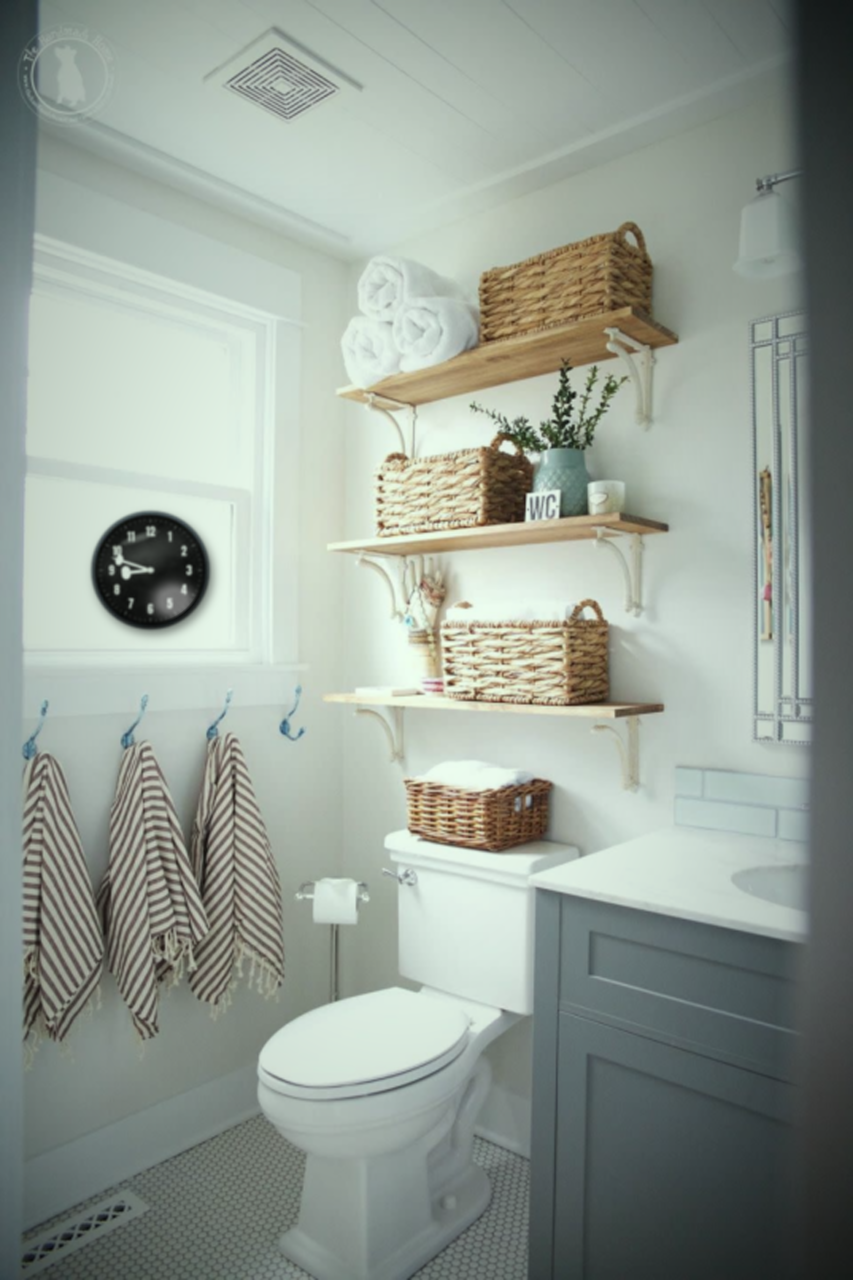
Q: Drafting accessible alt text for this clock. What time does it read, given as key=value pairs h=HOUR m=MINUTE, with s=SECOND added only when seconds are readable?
h=8 m=48
